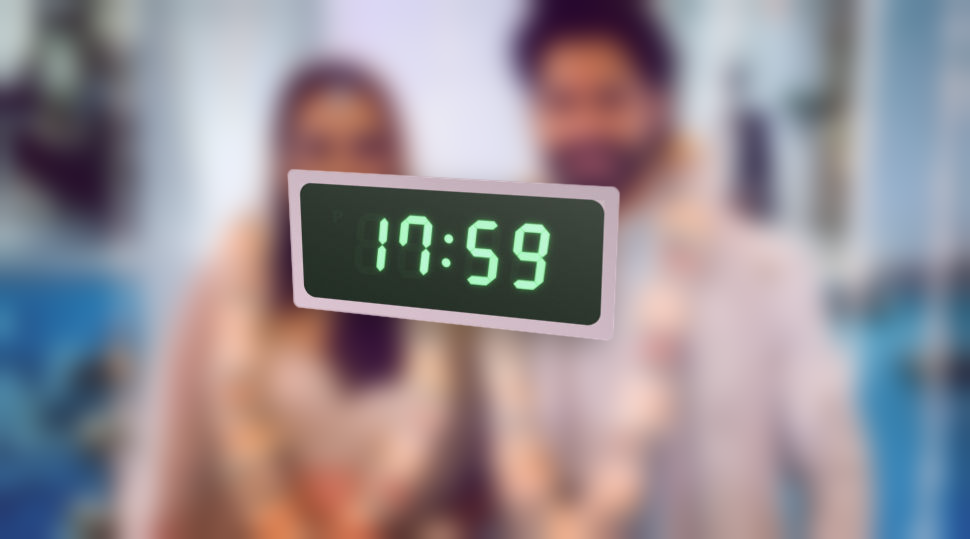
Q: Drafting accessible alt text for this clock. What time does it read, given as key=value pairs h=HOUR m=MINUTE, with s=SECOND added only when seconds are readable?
h=17 m=59
